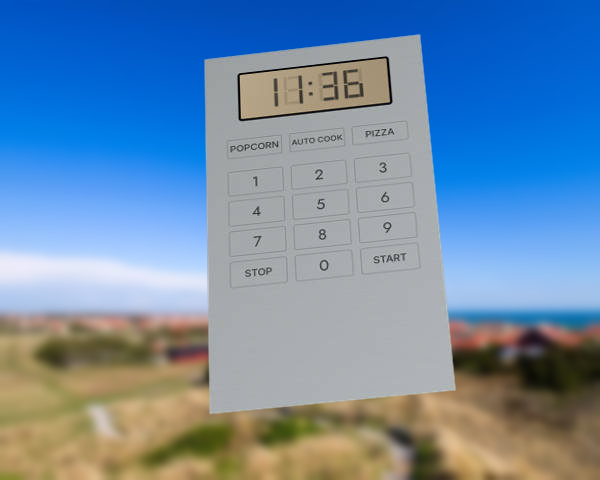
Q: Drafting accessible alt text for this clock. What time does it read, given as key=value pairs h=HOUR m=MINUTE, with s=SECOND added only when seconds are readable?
h=11 m=36
